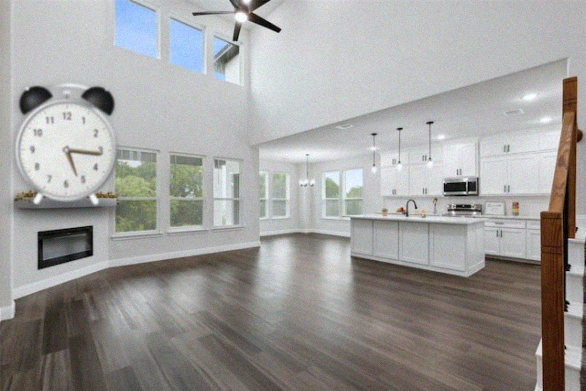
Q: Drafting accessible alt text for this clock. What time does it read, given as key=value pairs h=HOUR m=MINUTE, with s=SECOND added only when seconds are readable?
h=5 m=16
